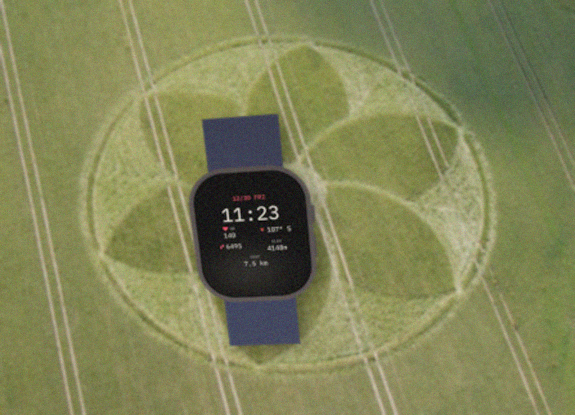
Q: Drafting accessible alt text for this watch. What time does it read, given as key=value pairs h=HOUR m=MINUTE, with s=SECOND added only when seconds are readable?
h=11 m=23
